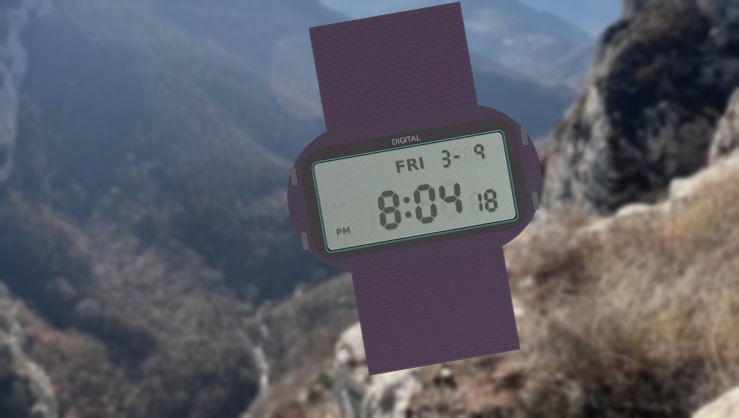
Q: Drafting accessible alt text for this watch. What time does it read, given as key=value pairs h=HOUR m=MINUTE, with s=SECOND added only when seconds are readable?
h=8 m=4 s=18
